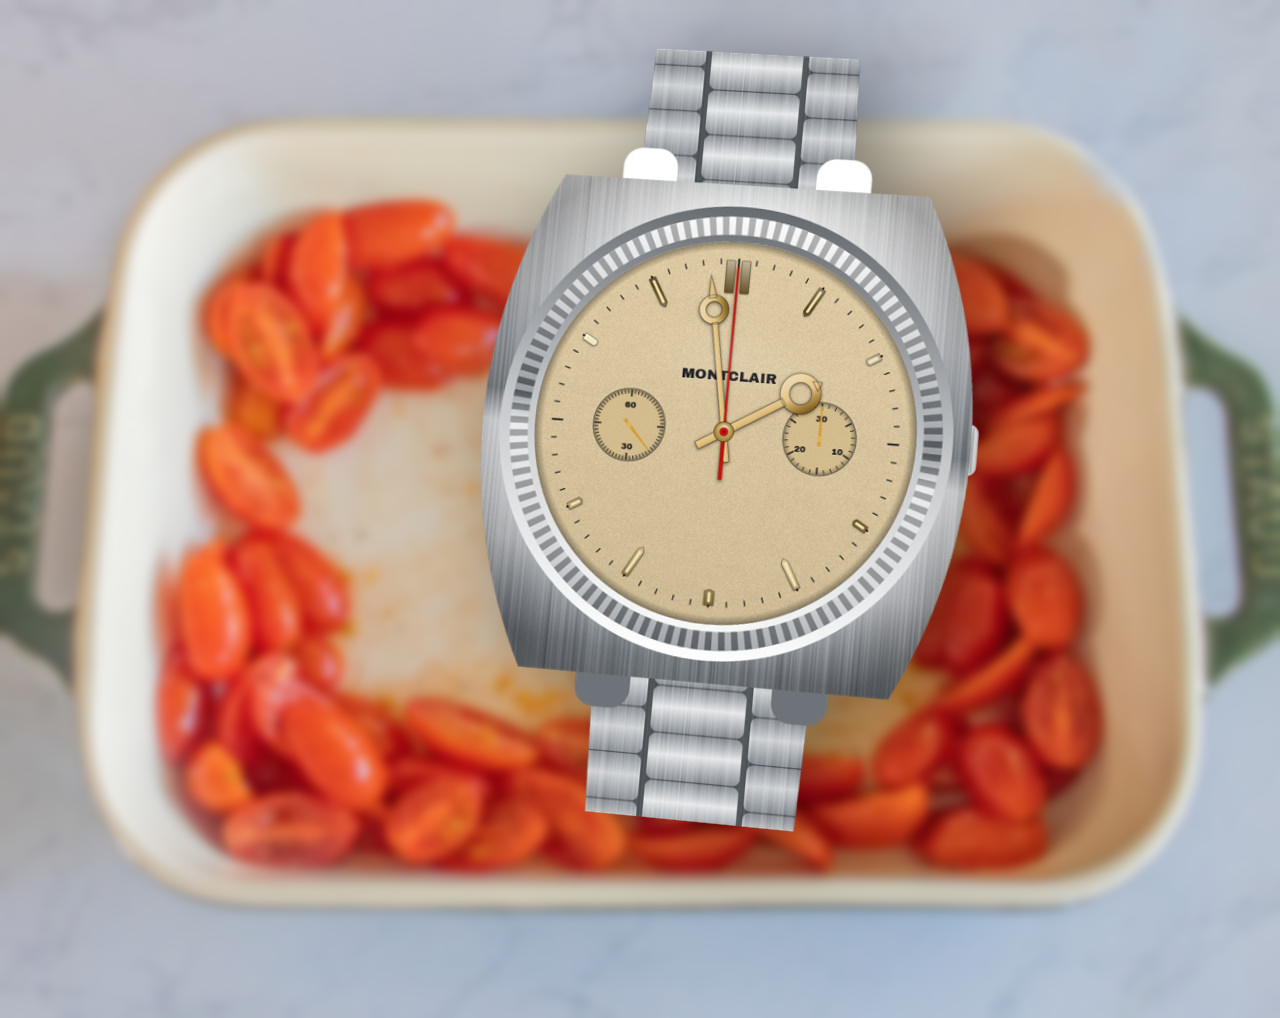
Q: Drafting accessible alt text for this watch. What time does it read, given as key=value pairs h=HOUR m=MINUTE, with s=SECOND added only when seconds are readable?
h=1 m=58 s=23
